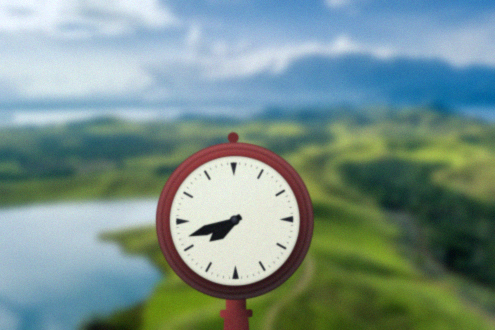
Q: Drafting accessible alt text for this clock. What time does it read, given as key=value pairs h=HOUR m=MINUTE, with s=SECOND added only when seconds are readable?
h=7 m=42
